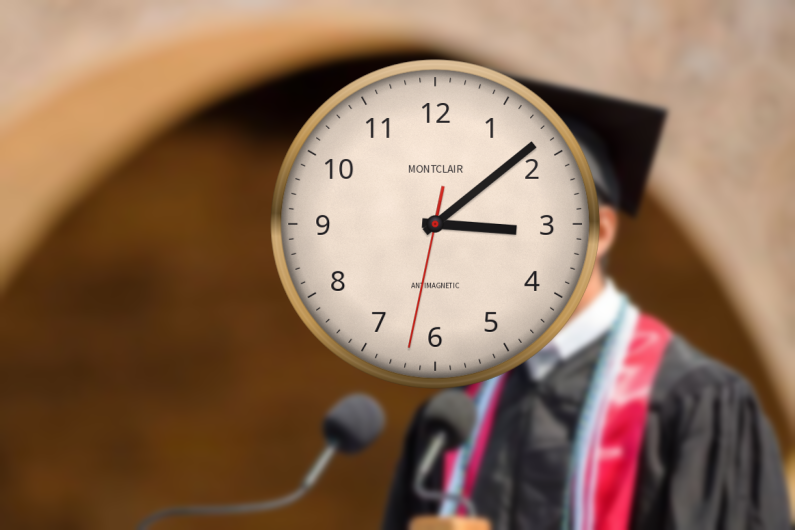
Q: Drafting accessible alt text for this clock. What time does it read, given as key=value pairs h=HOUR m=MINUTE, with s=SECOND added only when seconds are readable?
h=3 m=8 s=32
